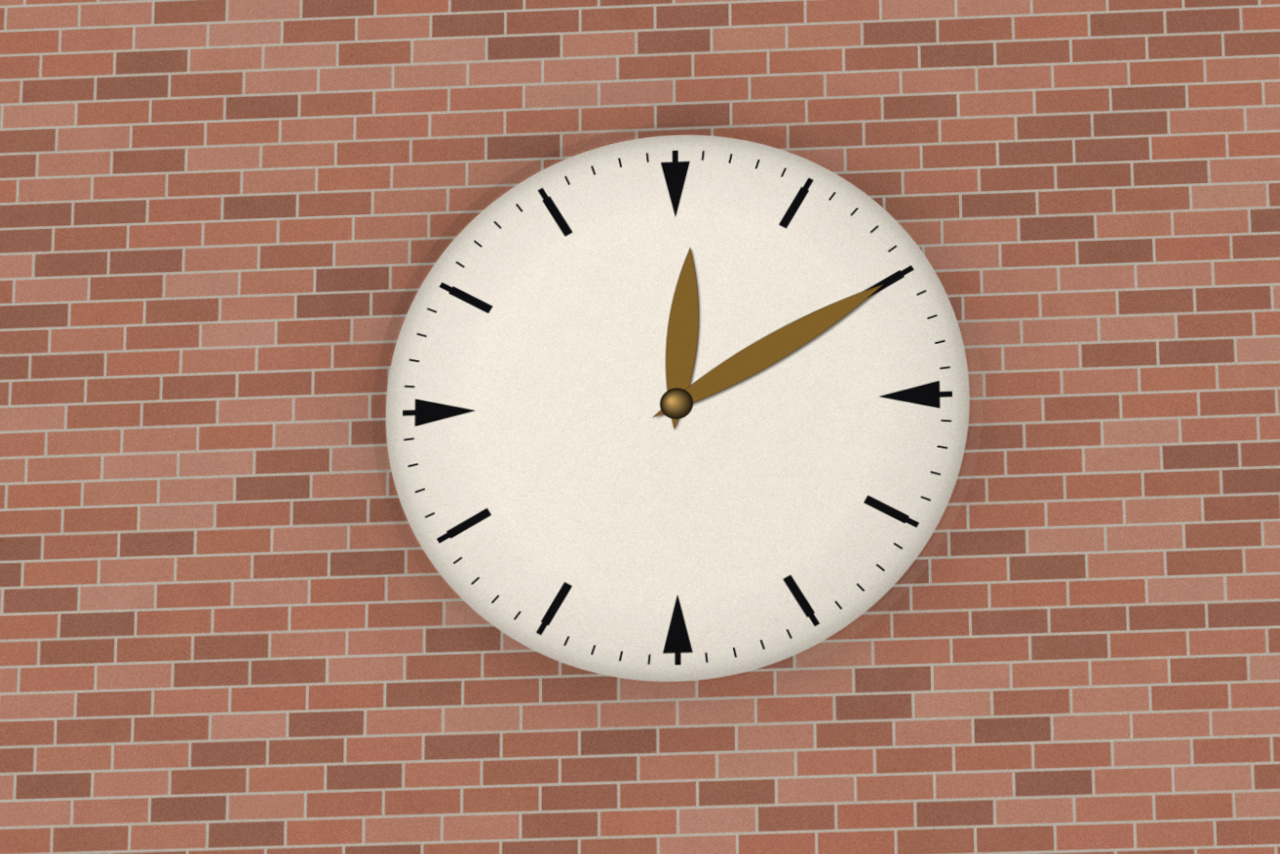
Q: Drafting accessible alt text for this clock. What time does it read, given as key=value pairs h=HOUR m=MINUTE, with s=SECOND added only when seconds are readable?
h=12 m=10
